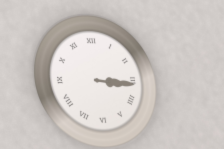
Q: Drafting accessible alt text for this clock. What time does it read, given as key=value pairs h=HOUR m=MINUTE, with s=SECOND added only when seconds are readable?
h=3 m=16
